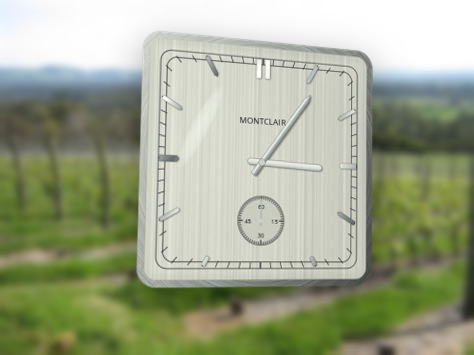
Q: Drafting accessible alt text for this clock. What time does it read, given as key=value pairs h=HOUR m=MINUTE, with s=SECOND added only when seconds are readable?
h=3 m=6
